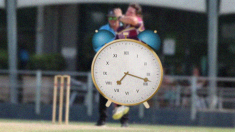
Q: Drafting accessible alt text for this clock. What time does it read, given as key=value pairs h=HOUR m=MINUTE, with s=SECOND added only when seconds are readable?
h=7 m=18
